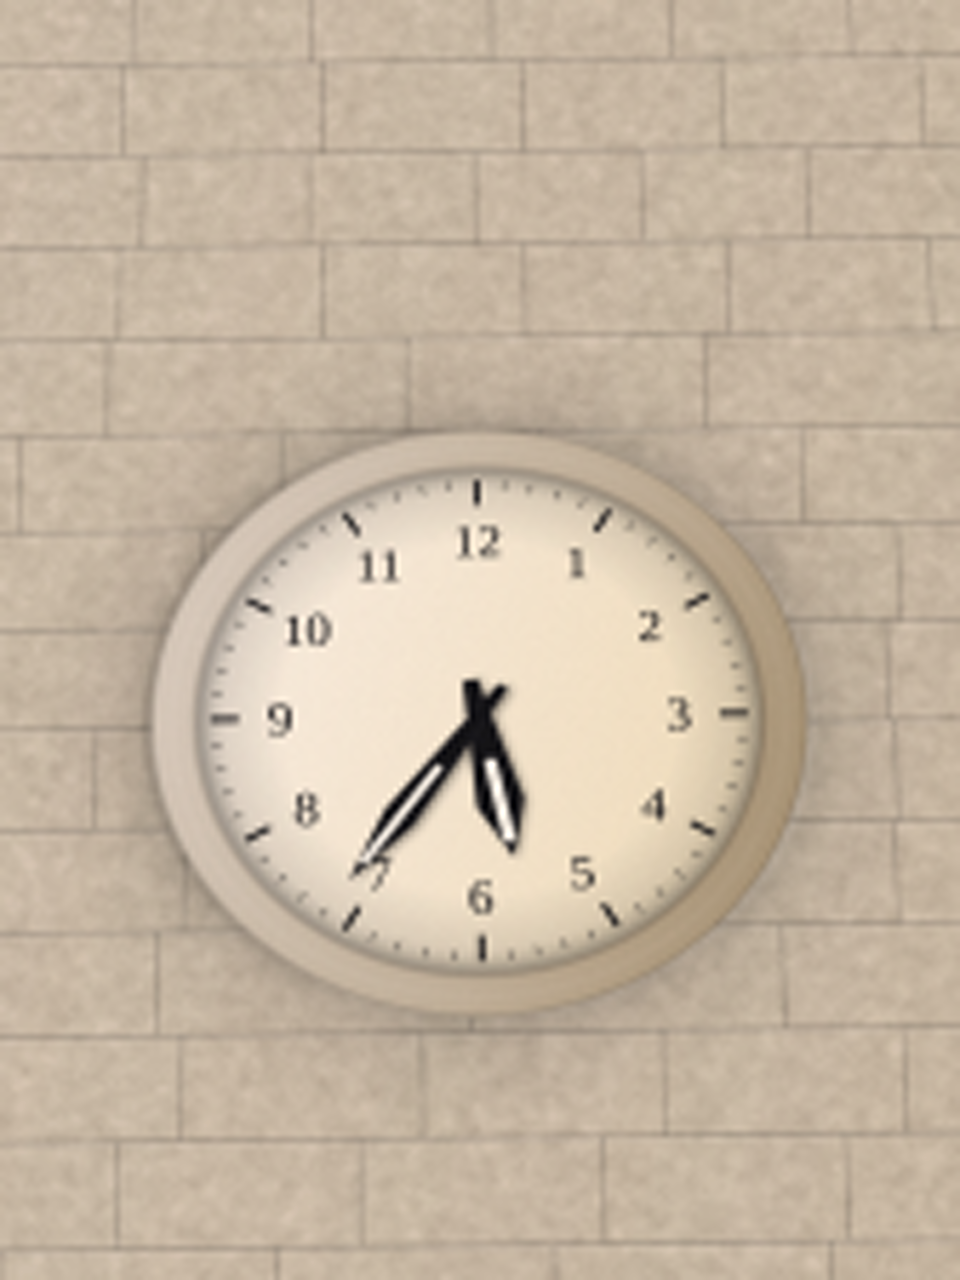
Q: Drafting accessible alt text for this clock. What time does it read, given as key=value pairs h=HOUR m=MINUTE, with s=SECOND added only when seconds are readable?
h=5 m=36
